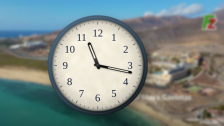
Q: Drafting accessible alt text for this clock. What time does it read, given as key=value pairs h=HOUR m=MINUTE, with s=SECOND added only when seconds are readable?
h=11 m=17
